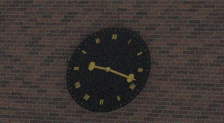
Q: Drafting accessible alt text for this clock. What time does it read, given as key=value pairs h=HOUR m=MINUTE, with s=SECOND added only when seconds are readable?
h=9 m=18
